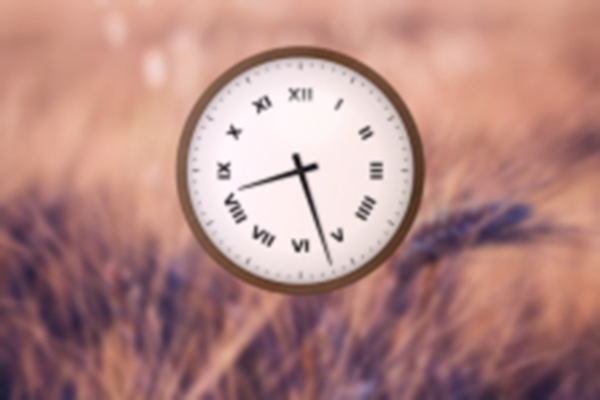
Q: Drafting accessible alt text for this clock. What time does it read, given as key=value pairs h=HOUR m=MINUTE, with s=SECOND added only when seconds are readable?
h=8 m=27
